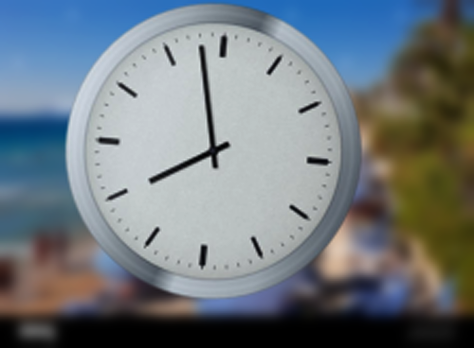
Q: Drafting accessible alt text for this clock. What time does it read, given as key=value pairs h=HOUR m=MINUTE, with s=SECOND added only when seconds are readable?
h=7 m=58
